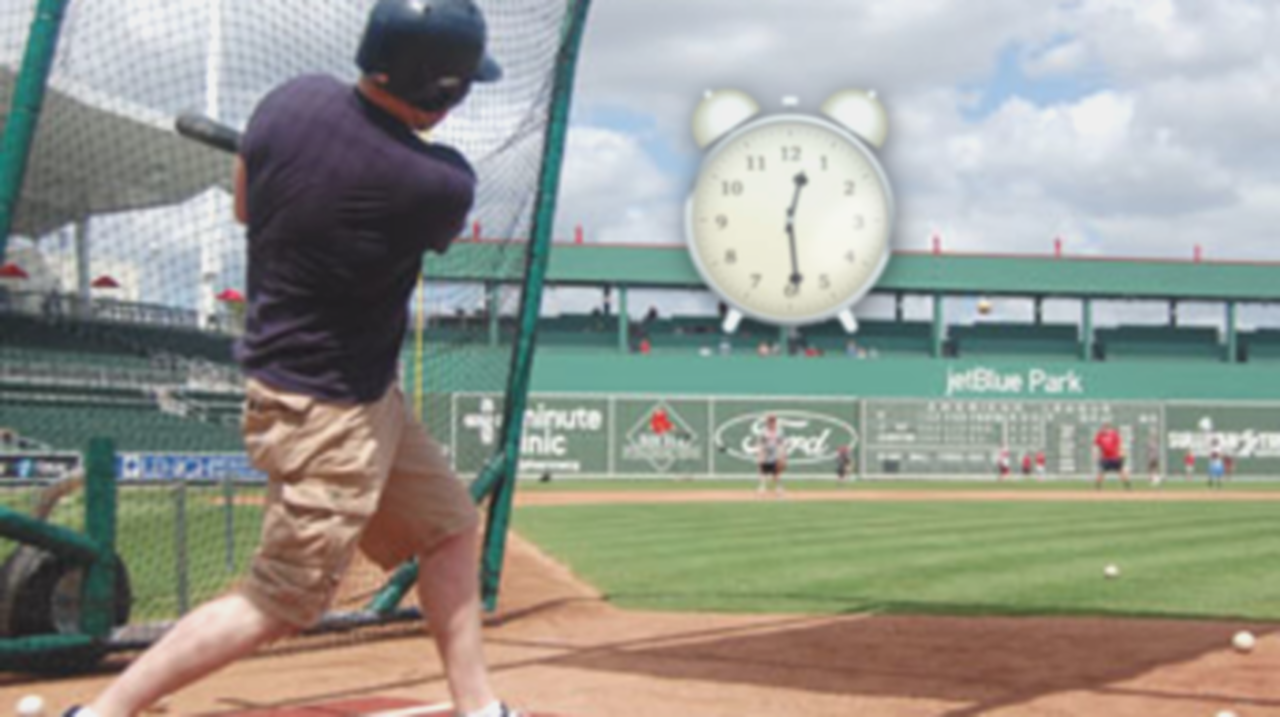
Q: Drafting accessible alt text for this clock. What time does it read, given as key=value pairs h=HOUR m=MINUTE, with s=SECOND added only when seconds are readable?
h=12 m=29
